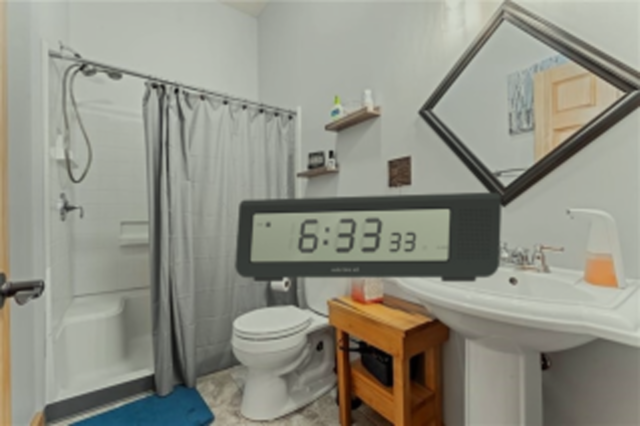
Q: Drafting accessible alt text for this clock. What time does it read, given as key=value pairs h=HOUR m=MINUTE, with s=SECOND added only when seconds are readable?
h=6 m=33 s=33
